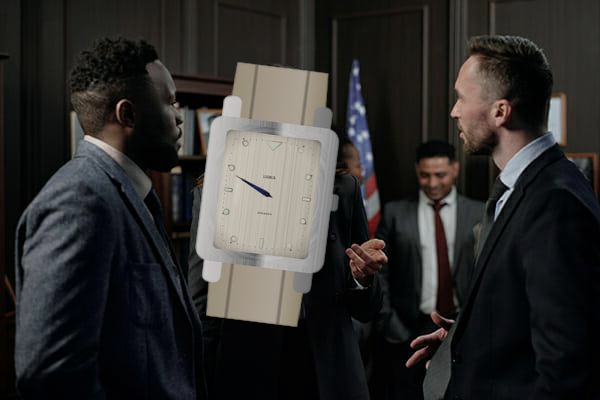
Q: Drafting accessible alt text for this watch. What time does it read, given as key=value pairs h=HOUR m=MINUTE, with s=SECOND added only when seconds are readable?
h=9 m=49
